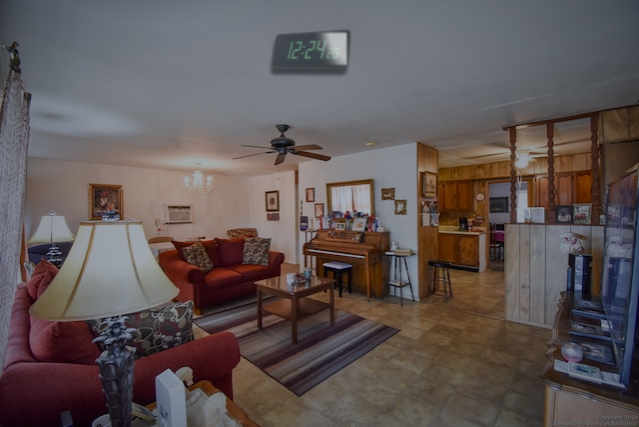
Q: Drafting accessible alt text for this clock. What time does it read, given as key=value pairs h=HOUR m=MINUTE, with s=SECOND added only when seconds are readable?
h=12 m=24 s=28
